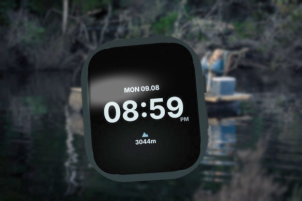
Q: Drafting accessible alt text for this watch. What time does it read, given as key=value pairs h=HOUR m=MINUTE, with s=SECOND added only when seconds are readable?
h=8 m=59
